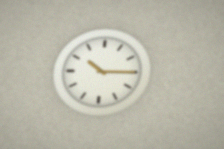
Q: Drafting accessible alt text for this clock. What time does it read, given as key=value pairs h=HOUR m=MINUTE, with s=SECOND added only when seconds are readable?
h=10 m=15
